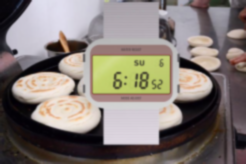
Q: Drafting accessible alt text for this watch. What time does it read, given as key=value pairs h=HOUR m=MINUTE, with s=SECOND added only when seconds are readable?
h=6 m=18
